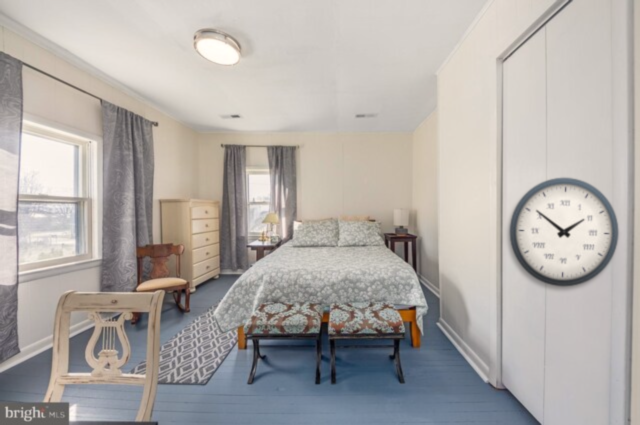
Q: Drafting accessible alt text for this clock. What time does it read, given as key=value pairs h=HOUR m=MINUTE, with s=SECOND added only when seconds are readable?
h=1 m=51
